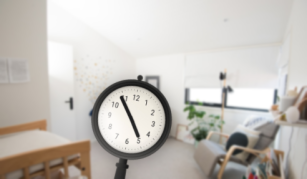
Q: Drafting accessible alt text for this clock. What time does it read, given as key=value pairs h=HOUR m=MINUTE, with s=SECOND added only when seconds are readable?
h=4 m=54
